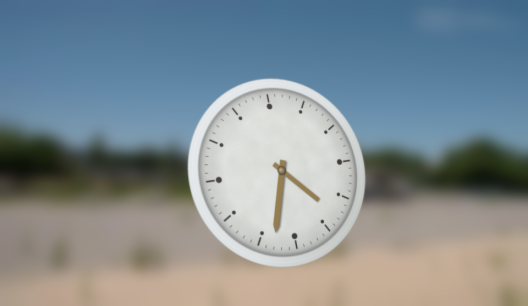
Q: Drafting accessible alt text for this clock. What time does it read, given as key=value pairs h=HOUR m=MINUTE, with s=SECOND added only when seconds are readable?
h=4 m=33
